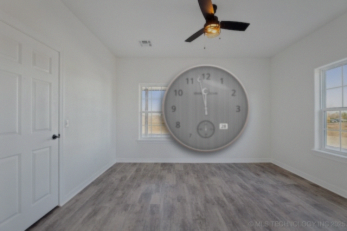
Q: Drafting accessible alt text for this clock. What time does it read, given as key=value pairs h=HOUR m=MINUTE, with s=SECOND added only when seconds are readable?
h=11 m=58
